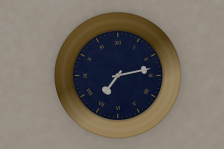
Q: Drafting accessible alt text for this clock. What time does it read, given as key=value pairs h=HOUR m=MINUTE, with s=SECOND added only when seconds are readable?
h=7 m=13
